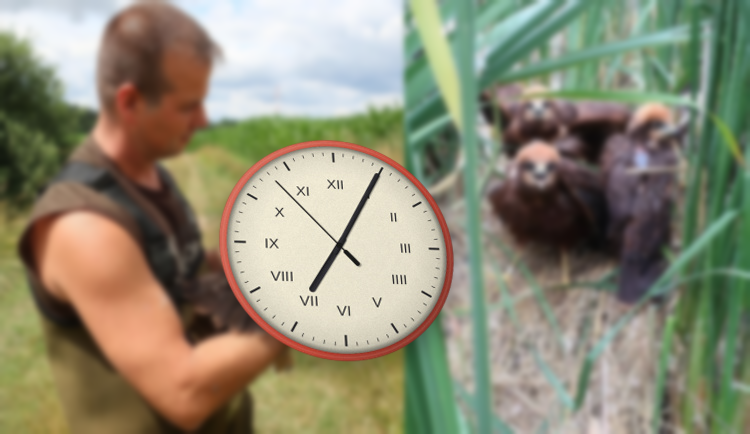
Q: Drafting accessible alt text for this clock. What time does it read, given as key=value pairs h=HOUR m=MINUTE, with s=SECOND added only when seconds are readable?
h=7 m=4 s=53
